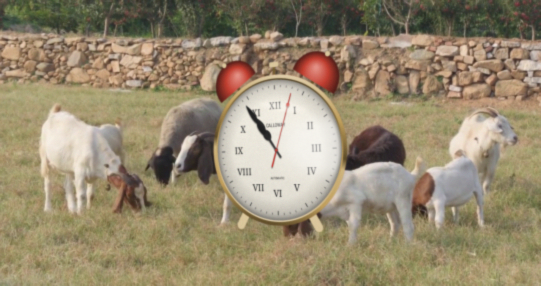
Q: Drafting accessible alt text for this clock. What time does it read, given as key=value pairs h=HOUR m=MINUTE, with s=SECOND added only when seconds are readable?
h=10 m=54 s=3
